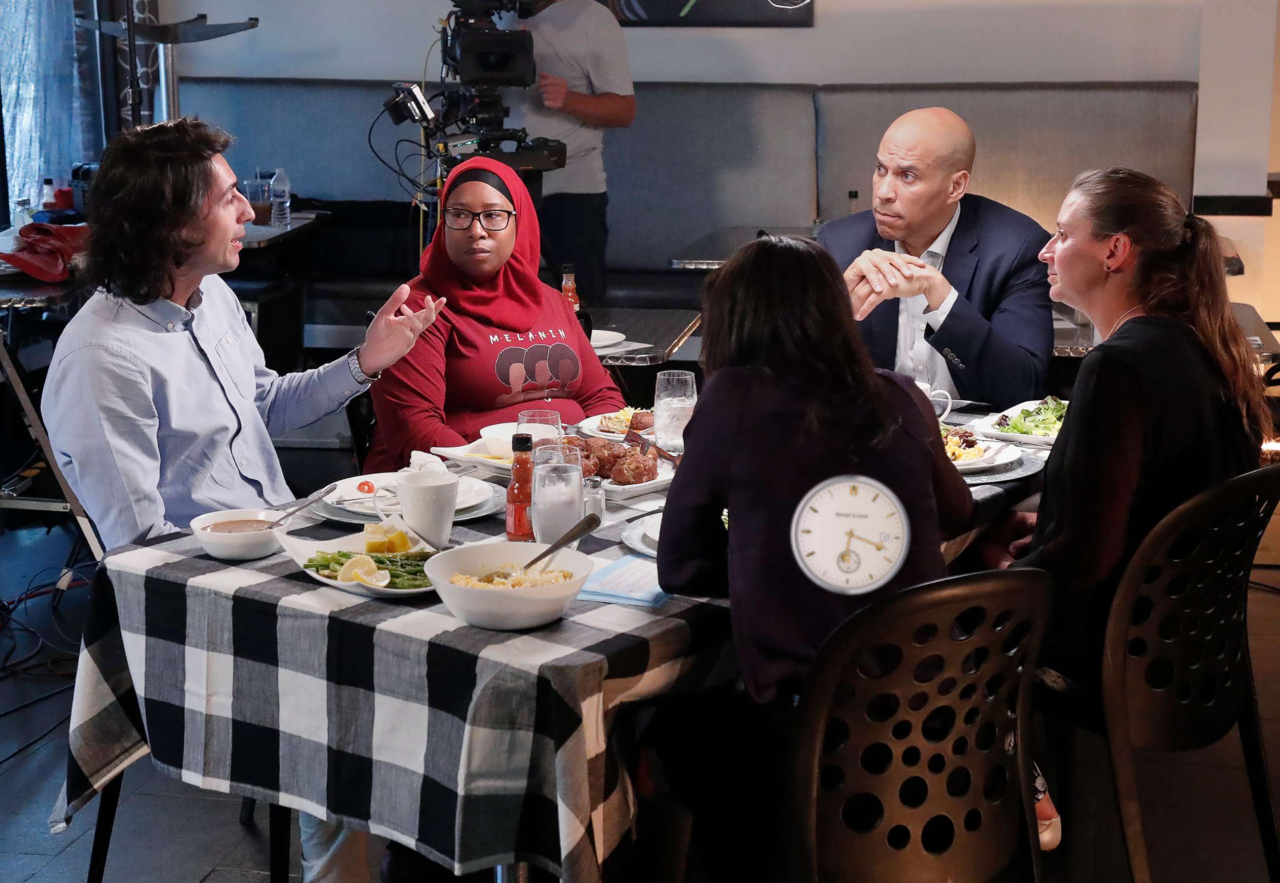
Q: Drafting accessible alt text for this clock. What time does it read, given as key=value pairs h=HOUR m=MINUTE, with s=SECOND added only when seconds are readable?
h=6 m=18
